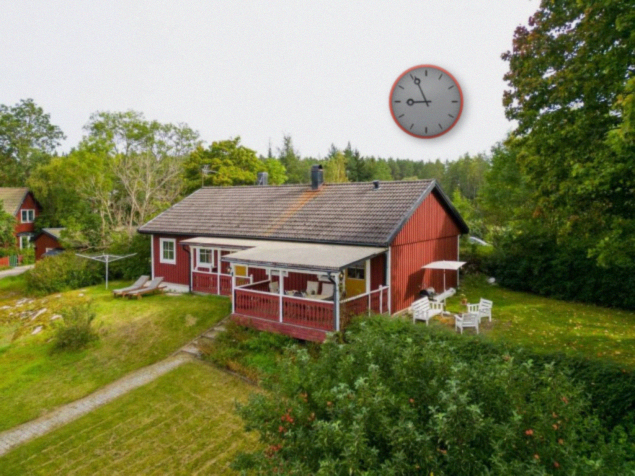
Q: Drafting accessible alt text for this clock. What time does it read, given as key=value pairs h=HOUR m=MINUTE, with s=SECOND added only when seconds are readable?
h=8 m=56
